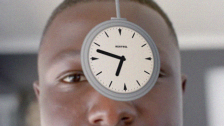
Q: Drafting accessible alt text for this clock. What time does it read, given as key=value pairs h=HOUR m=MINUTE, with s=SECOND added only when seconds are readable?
h=6 m=48
